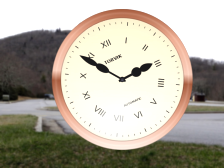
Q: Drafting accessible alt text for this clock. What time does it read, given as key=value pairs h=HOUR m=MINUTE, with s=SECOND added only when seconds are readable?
h=2 m=54
